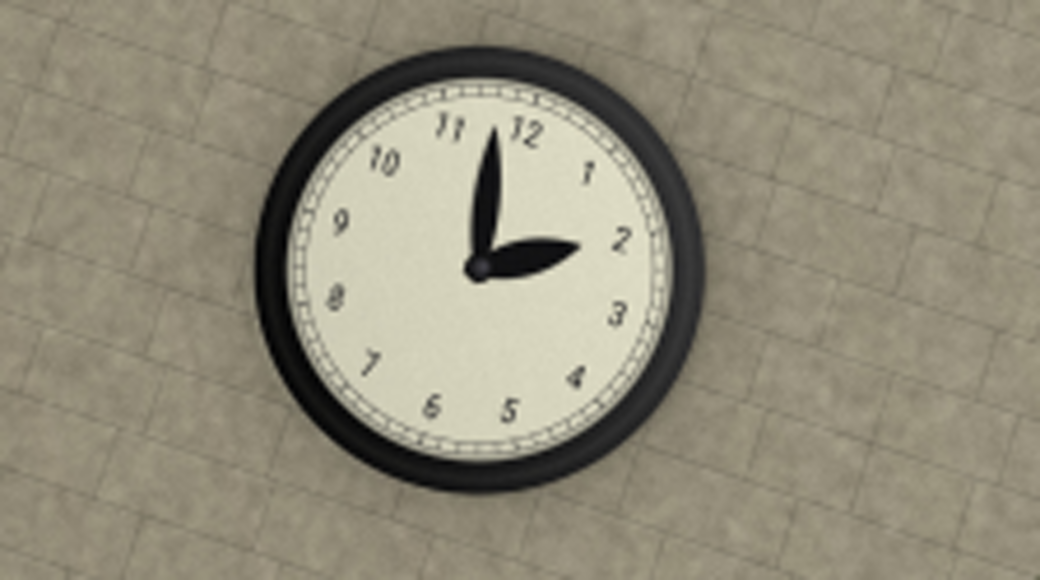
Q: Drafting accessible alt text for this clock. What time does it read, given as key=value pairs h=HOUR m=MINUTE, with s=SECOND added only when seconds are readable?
h=1 m=58
